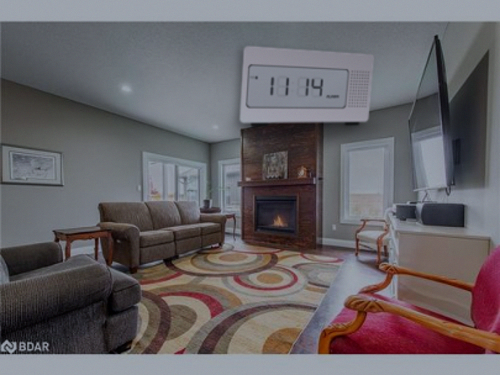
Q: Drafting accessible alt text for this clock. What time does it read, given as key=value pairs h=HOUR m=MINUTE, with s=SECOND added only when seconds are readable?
h=11 m=14
